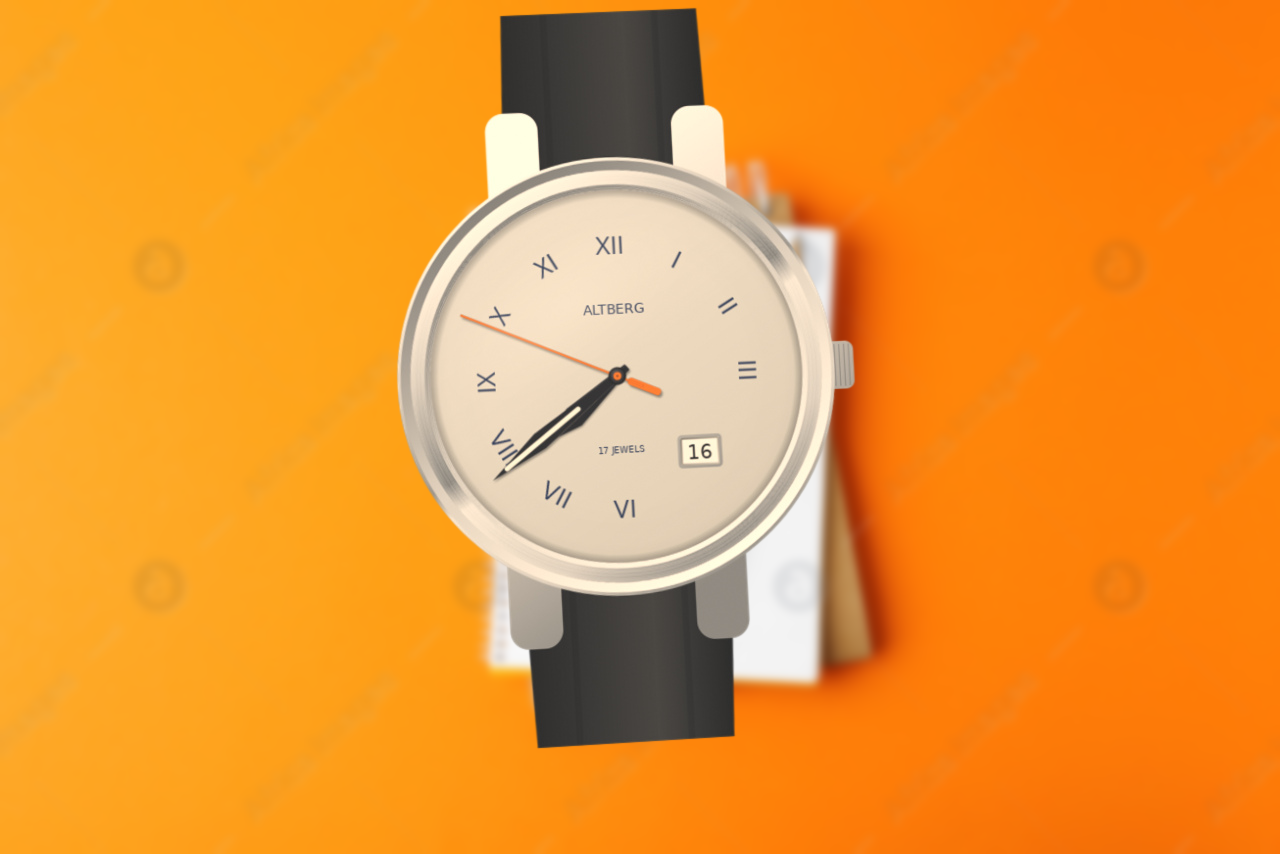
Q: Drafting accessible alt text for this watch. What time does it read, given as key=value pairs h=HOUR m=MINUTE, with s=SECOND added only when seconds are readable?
h=7 m=38 s=49
